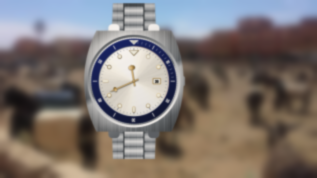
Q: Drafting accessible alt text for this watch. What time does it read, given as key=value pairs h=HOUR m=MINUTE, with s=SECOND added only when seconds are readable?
h=11 m=41
